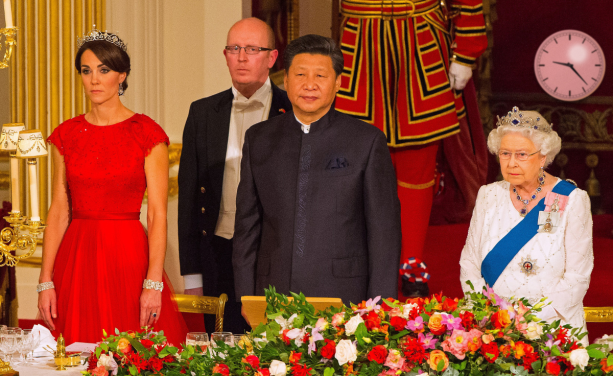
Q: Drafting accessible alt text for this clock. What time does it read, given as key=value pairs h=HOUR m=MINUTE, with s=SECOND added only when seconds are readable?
h=9 m=23
